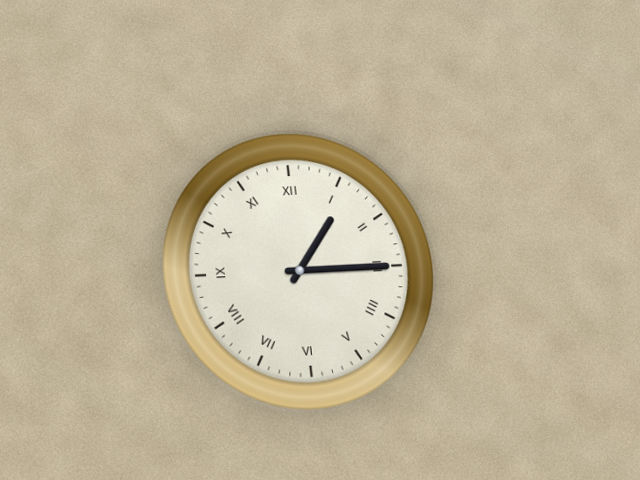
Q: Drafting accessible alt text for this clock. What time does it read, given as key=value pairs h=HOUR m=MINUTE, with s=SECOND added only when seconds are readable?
h=1 m=15
